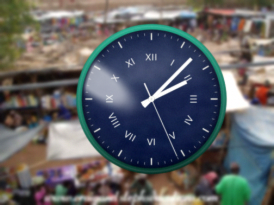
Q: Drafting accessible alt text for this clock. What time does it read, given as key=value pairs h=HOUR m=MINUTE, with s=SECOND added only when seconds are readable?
h=2 m=7 s=26
